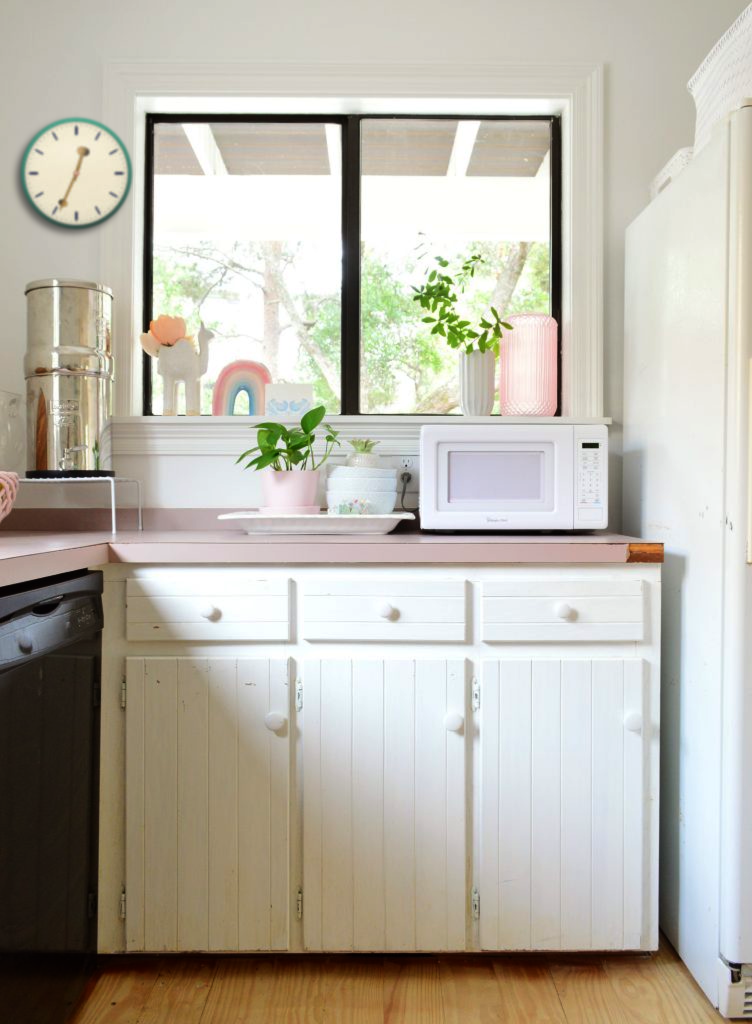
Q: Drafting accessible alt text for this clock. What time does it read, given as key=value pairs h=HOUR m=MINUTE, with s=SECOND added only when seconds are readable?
h=12 m=34
